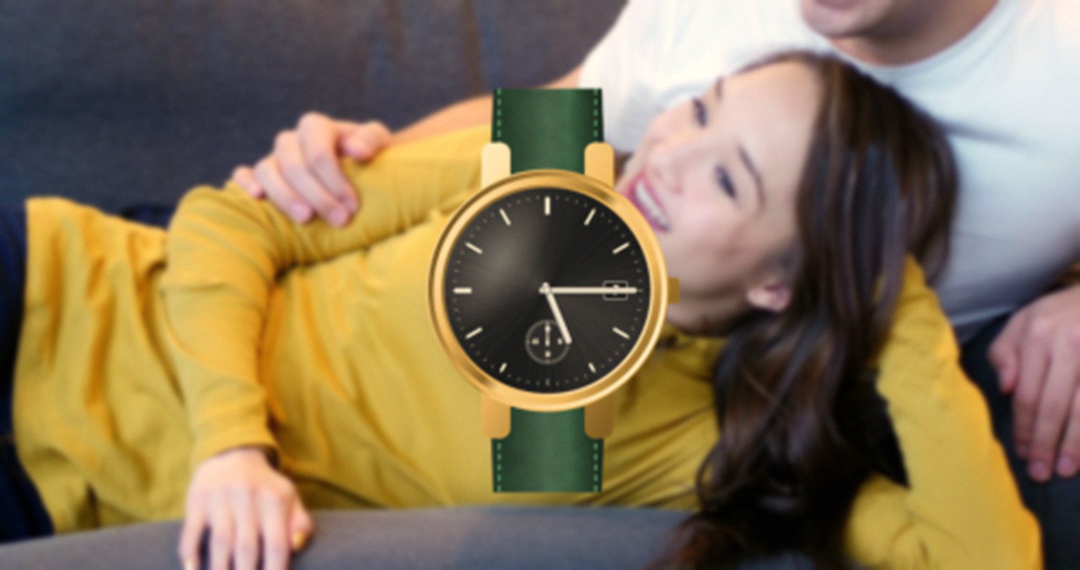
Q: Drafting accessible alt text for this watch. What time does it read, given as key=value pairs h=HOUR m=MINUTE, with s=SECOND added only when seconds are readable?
h=5 m=15
